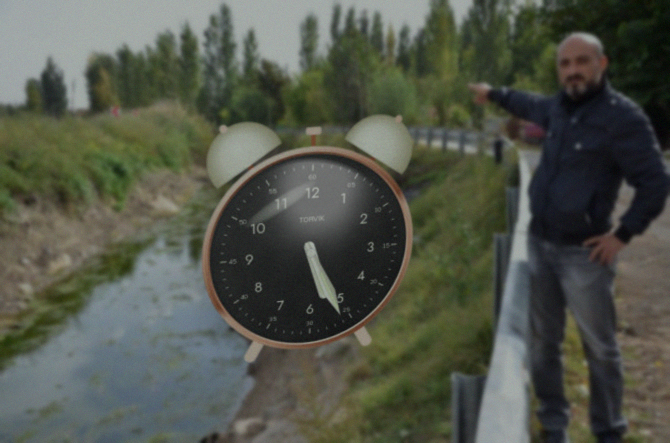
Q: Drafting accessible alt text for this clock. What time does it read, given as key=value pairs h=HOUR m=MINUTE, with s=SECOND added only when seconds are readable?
h=5 m=26
